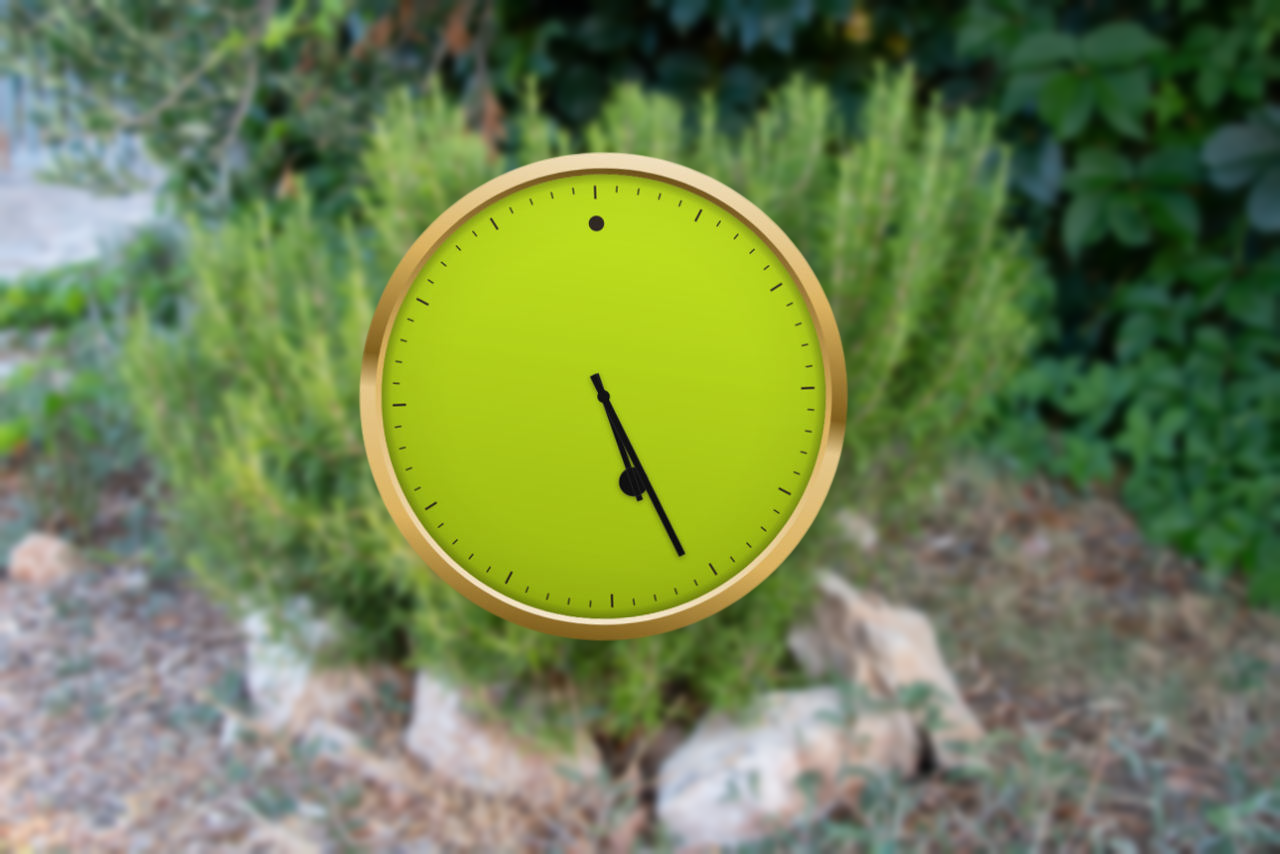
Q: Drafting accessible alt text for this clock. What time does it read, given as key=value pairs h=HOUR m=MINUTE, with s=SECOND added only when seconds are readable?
h=5 m=26
